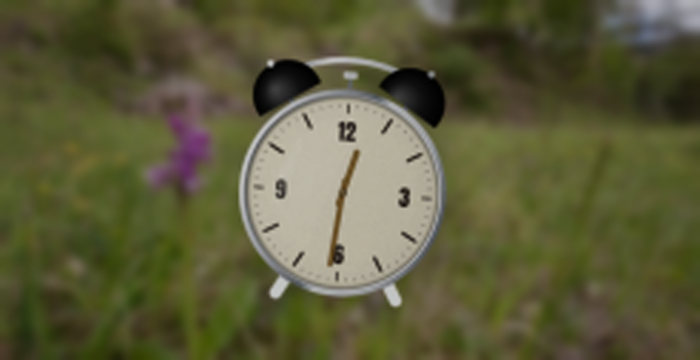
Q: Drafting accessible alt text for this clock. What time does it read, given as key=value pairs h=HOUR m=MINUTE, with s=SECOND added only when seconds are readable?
h=12 m=31
